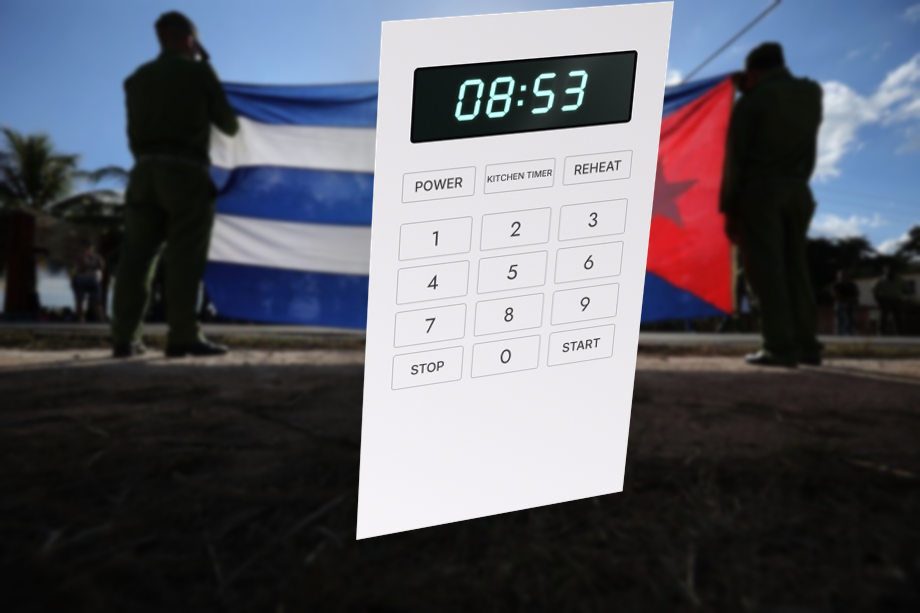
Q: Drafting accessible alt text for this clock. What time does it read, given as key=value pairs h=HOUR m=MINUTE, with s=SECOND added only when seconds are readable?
h=8 m=53
